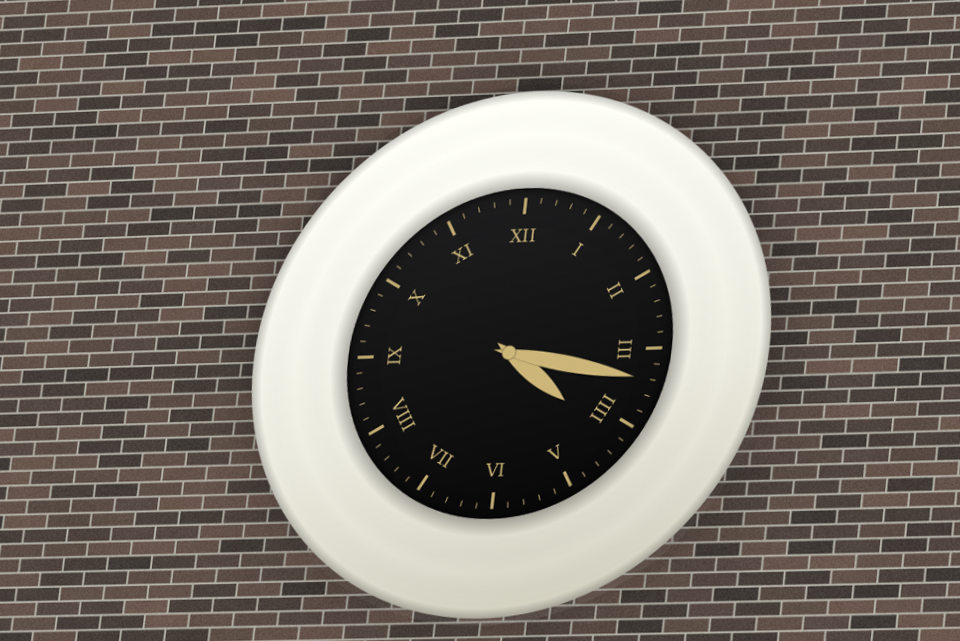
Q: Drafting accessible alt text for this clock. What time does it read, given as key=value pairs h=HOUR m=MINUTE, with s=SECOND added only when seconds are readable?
h=4 m=17
